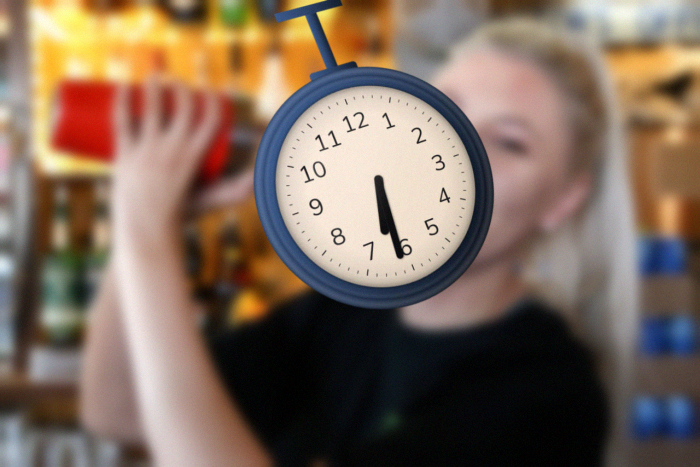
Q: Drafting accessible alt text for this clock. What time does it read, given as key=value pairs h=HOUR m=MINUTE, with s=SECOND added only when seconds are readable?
h=6 m=31
